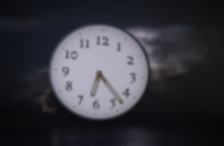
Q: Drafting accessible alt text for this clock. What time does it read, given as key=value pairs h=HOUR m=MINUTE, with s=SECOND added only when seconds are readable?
h=6 m=23
